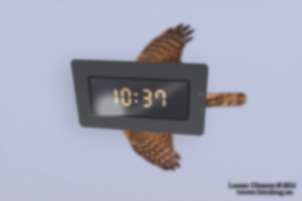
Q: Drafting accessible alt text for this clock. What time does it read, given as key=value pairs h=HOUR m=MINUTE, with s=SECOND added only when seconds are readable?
h=10 m=37
